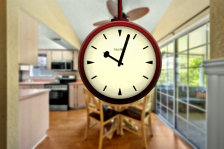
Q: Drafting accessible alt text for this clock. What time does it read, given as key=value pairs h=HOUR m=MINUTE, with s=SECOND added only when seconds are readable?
h=10 m=3
